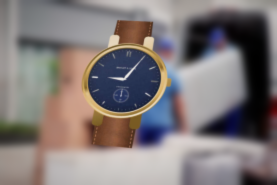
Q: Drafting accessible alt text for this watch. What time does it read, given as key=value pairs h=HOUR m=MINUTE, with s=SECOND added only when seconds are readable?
h=9 m=5
